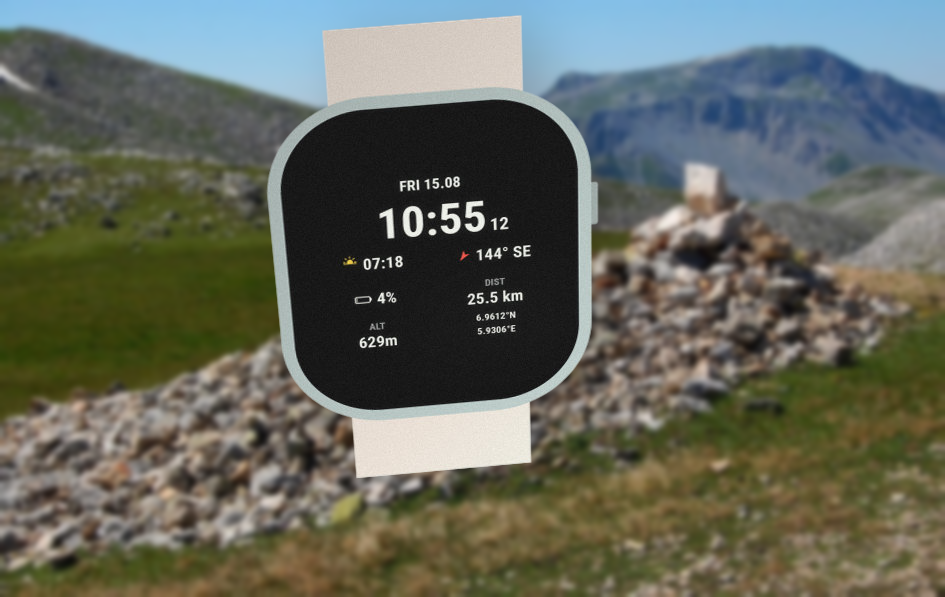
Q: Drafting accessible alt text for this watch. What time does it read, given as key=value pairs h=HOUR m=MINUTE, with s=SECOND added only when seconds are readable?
h=10 m=55 s=12
